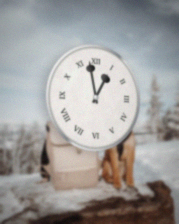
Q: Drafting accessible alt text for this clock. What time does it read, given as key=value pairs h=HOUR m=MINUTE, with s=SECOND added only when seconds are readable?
h=12 m=58
